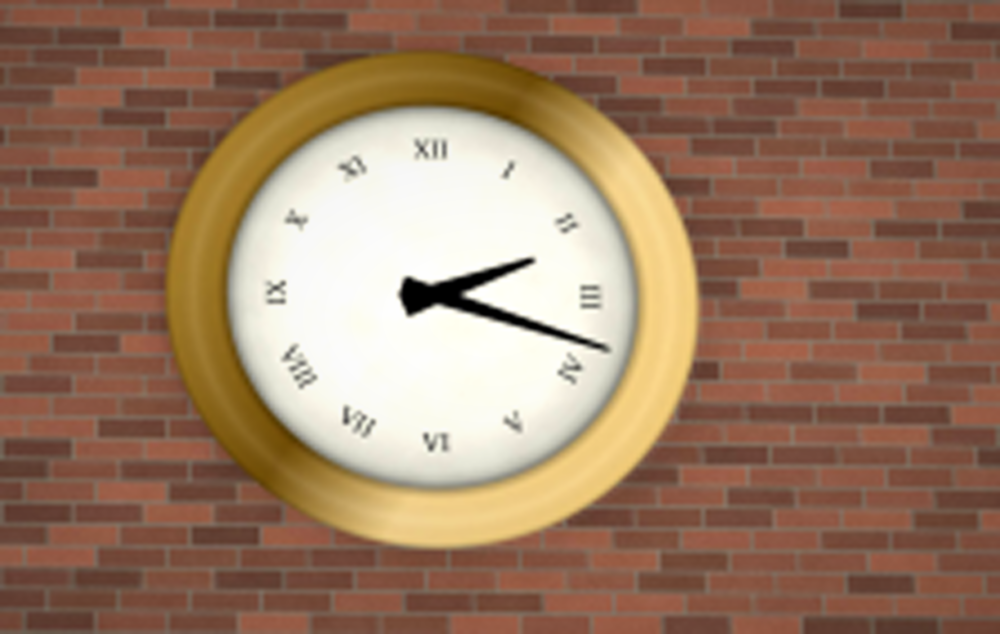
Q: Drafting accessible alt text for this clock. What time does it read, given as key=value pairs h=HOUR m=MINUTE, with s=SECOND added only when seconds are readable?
h=2 m=18
